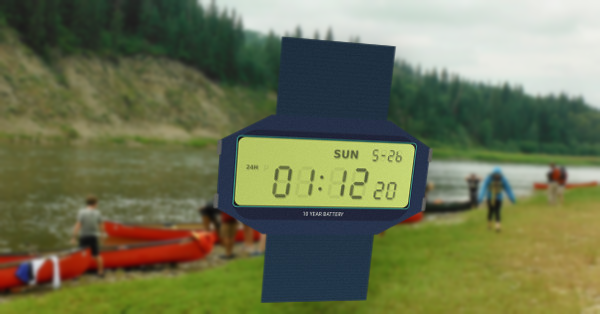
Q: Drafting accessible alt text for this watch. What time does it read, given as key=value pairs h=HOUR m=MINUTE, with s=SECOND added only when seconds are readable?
h=1 m=12 s=20
